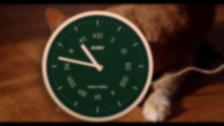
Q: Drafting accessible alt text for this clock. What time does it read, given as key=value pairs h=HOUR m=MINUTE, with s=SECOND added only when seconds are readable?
h=10 m=47
